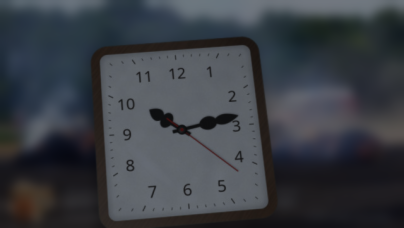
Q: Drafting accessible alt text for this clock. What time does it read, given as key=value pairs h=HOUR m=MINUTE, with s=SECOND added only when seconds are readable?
h=10 m=13 s=22
